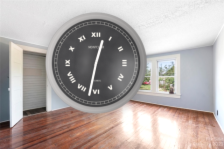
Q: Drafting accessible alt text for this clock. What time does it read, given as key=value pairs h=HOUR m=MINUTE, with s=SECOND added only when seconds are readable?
h=12 m=32
